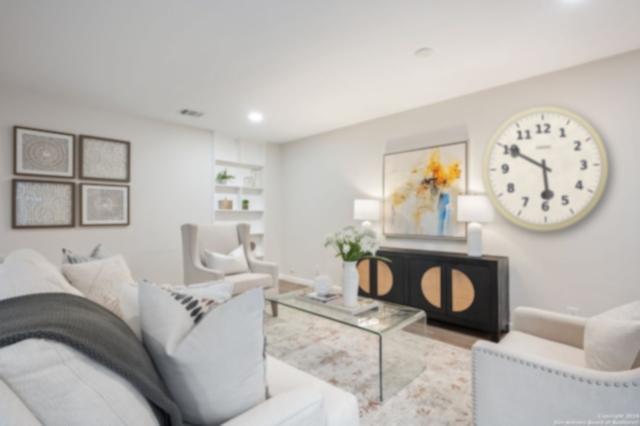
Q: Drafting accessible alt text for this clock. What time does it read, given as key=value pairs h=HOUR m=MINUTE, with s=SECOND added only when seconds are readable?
h=5 m=50
